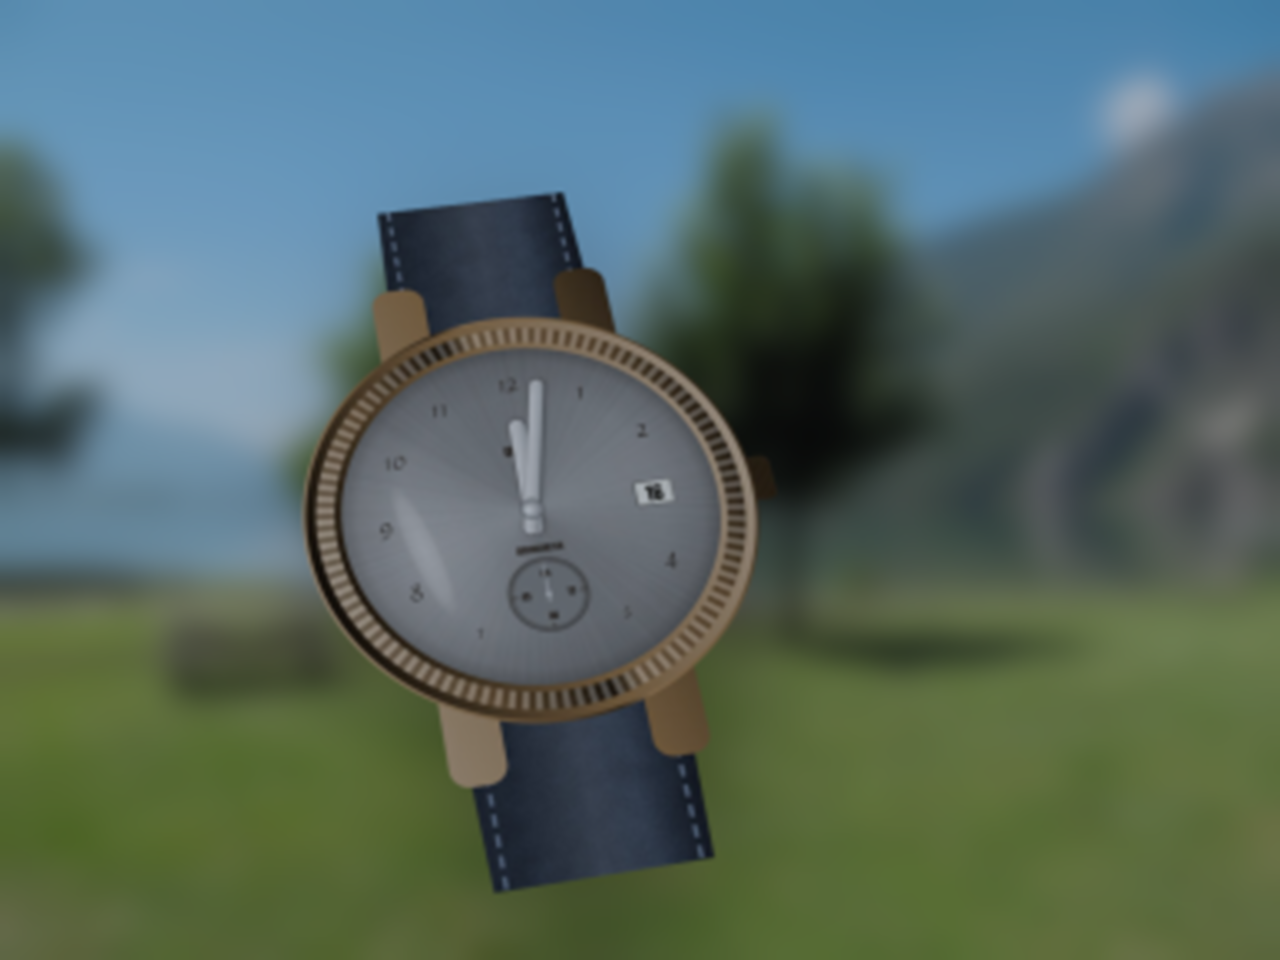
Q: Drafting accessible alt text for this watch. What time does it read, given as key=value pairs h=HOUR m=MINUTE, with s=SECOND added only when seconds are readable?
h=12 m=2
